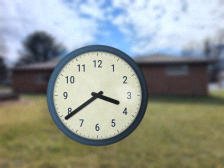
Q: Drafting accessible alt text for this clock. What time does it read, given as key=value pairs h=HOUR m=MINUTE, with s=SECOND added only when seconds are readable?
h=3 m=39
